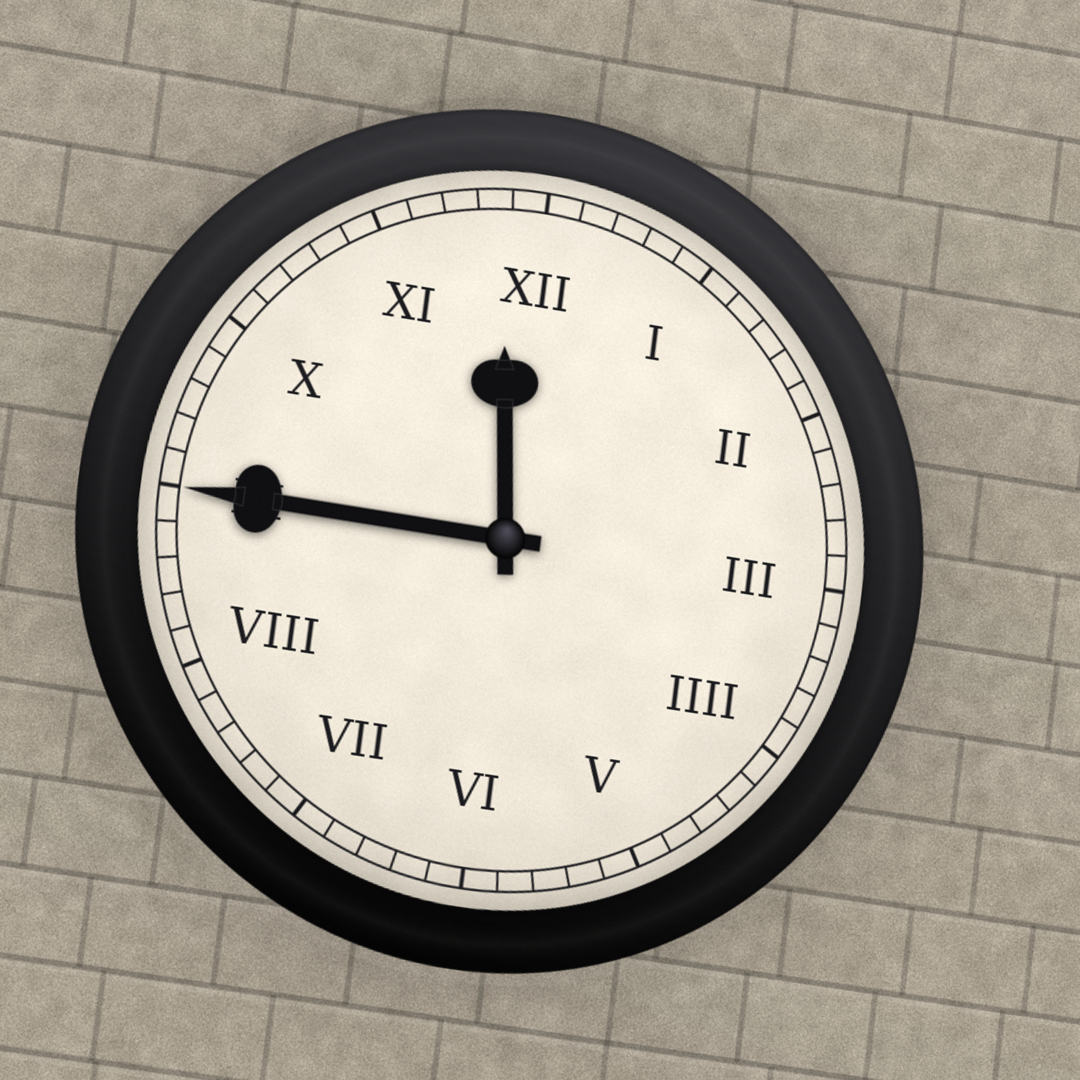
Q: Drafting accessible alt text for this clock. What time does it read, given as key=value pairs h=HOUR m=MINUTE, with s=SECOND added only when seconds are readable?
h=11 m=45
